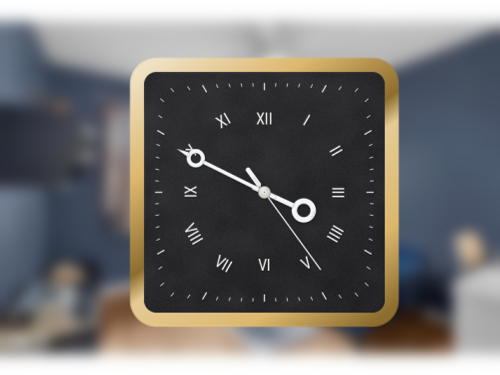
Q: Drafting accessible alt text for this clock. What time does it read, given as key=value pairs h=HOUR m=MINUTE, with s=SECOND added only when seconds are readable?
h=3 m=49 s=24
